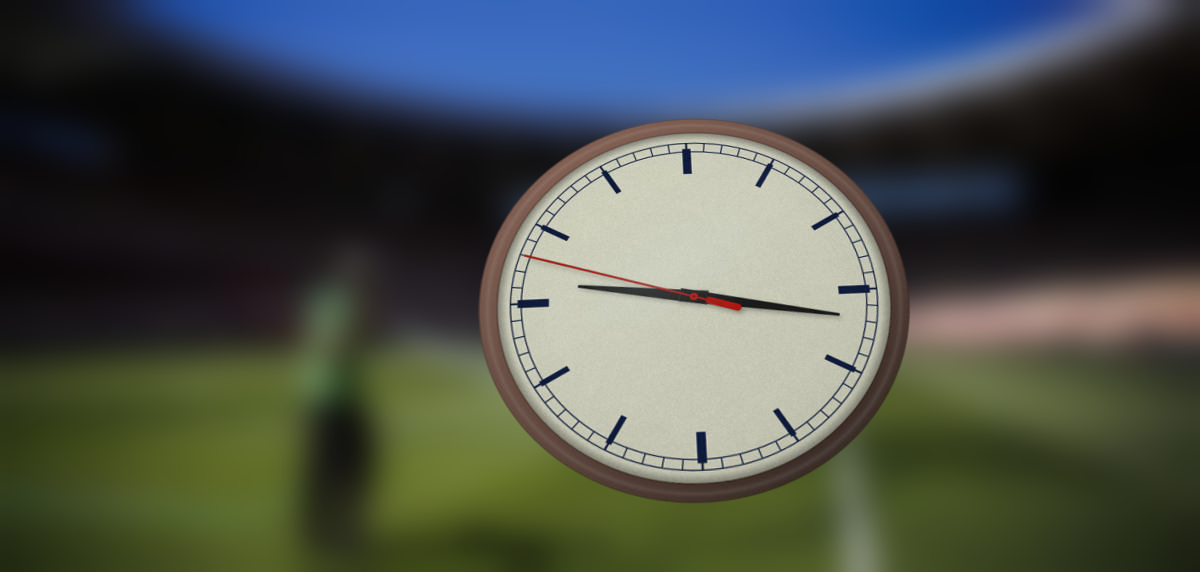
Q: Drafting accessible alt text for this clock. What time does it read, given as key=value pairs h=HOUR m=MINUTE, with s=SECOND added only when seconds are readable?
h=9 m=16 s=48
